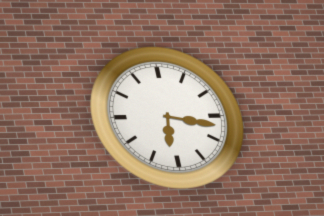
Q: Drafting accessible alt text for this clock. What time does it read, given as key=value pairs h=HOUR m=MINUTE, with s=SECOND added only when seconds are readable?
h=6 m=17
